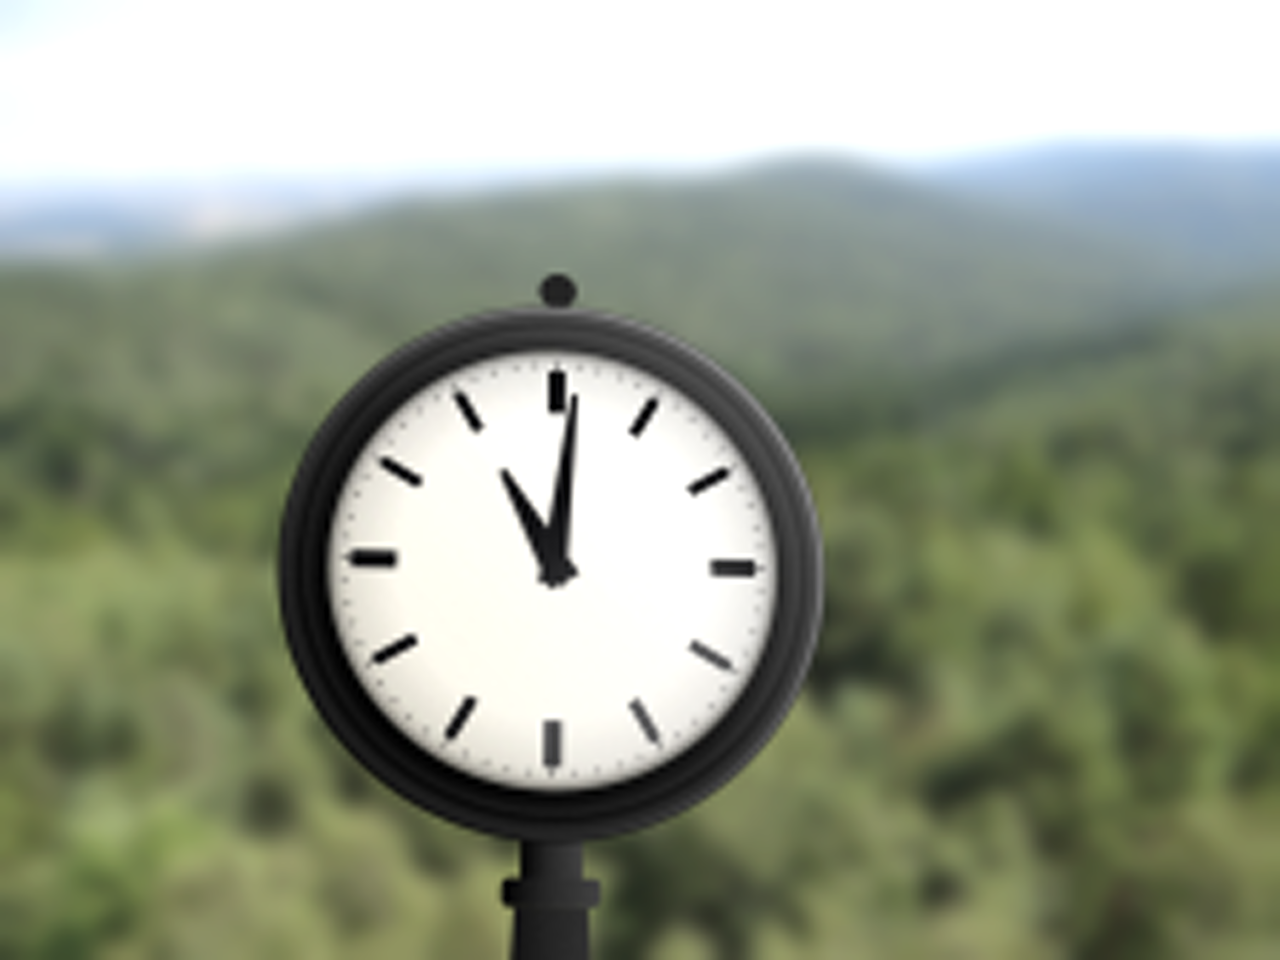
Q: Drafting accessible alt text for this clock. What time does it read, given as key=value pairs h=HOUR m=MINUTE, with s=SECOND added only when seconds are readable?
h=11 m=1
